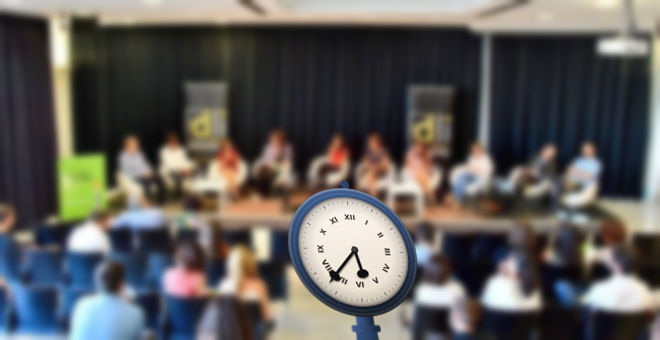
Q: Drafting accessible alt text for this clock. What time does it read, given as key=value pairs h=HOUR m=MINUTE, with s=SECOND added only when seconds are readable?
h=5 m=37
